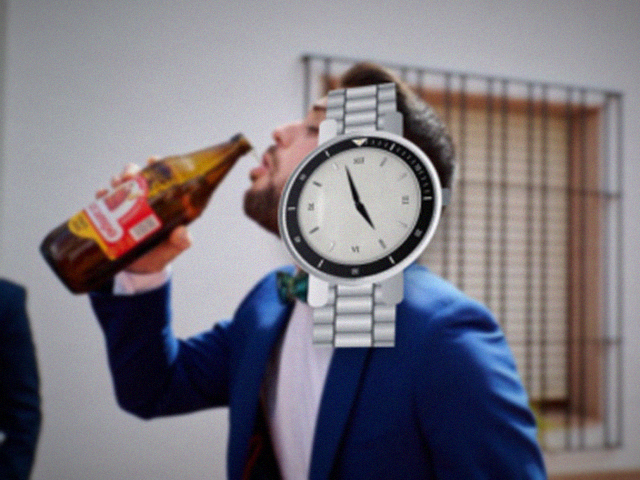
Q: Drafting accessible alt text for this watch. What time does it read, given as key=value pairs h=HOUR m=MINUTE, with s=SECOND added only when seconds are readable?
h=4 m=57
